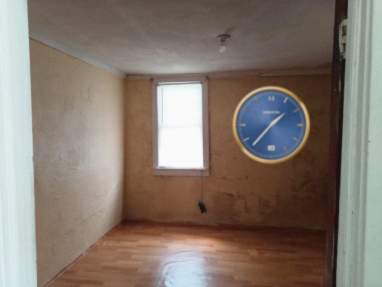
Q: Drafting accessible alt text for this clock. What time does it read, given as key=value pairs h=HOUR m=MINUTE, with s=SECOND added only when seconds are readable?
h=1 m=37
